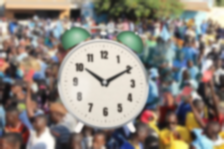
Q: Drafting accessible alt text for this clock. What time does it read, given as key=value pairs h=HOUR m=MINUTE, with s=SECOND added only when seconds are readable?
h=10 m=10
